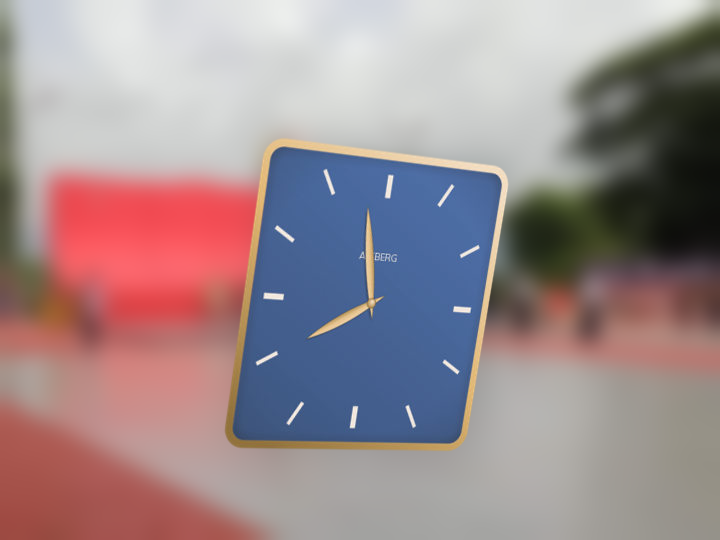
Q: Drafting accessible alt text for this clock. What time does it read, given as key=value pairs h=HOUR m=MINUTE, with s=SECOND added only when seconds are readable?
h=7 m=58
